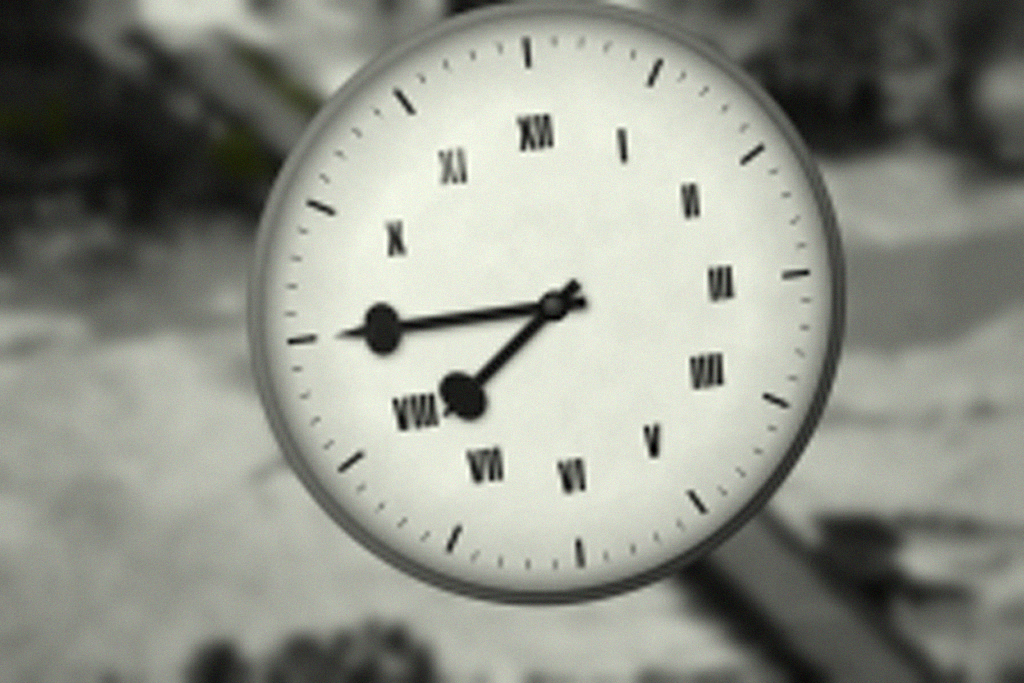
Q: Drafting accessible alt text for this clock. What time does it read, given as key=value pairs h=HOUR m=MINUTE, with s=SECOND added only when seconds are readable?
h=7 m=45
